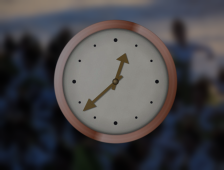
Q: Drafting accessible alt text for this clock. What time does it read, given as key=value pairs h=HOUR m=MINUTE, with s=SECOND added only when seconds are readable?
h=12 m=38
